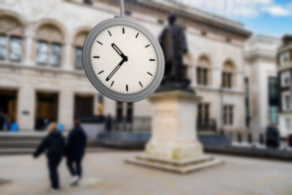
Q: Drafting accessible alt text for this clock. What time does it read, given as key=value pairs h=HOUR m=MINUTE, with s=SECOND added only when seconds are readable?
h=10 m=37
